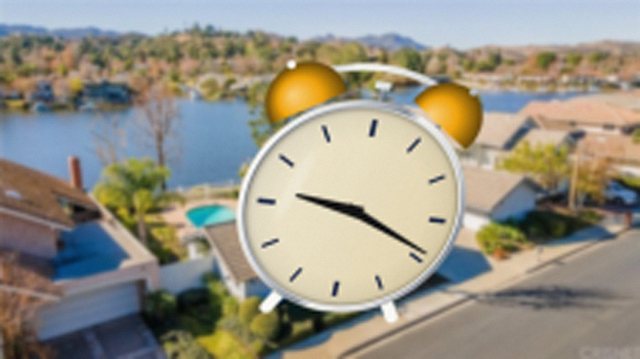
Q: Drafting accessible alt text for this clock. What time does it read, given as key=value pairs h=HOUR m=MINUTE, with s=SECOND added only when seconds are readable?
h=9 m=19
